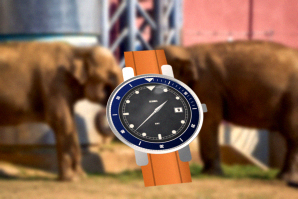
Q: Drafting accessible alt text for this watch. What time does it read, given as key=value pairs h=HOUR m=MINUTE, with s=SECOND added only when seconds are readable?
h=1 m=38
